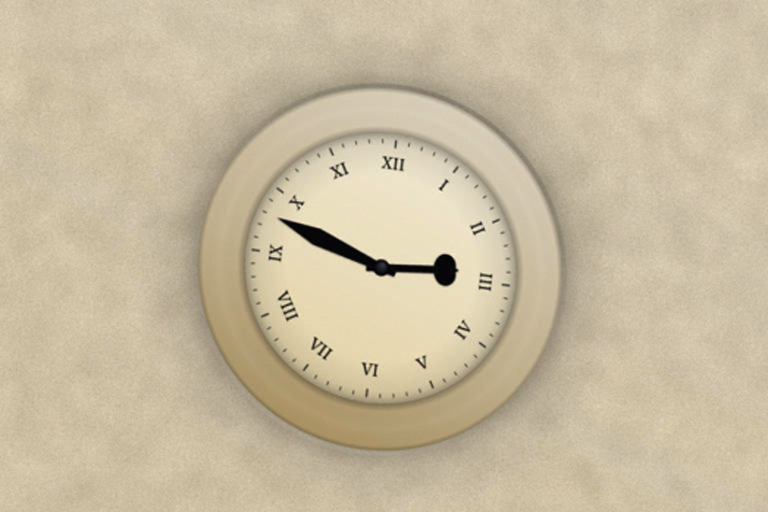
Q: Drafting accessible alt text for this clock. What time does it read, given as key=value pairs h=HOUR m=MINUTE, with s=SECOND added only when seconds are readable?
h=2 m=48
